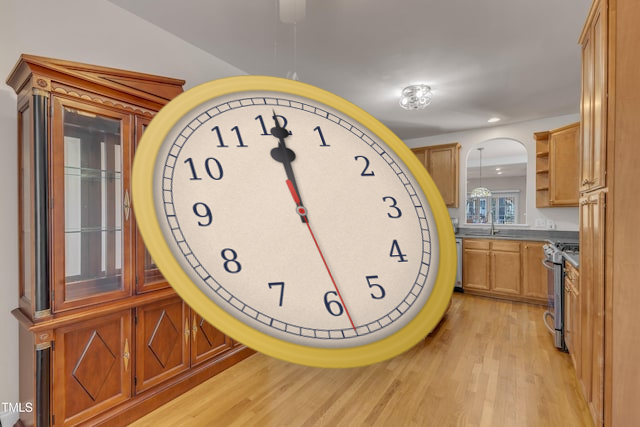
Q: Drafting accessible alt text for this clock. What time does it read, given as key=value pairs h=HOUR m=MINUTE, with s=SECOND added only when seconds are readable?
h=12 m=0 s=29
